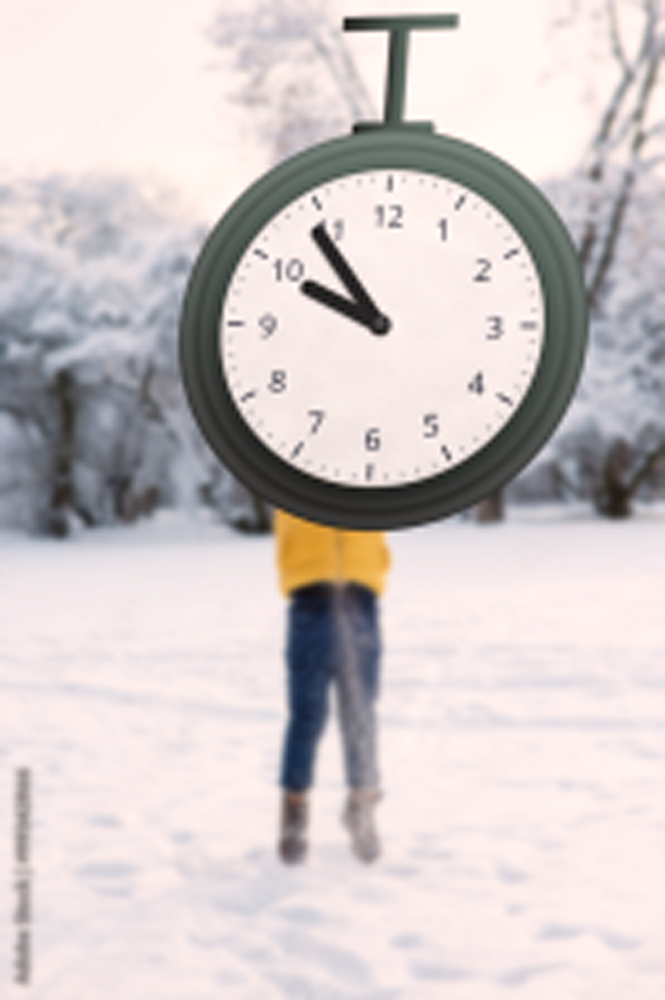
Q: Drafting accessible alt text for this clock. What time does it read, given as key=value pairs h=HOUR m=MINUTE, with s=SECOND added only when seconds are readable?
h=9 m=54
